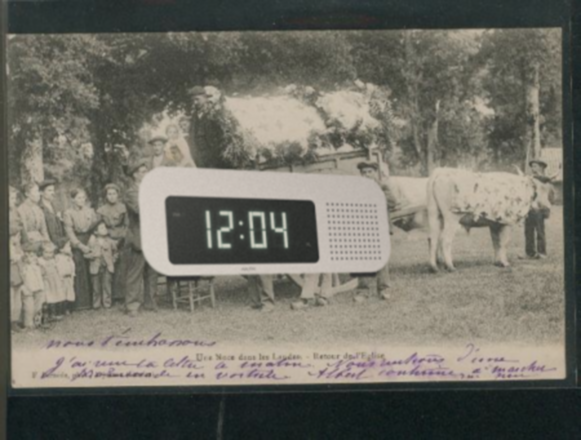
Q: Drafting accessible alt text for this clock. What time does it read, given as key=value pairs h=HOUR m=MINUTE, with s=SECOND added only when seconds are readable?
h=12 m=4
